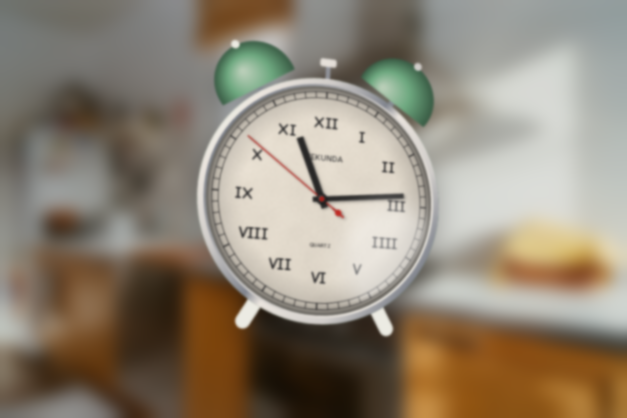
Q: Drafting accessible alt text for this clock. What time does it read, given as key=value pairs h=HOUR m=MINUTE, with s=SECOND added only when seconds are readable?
h=11 m=13 s=51
